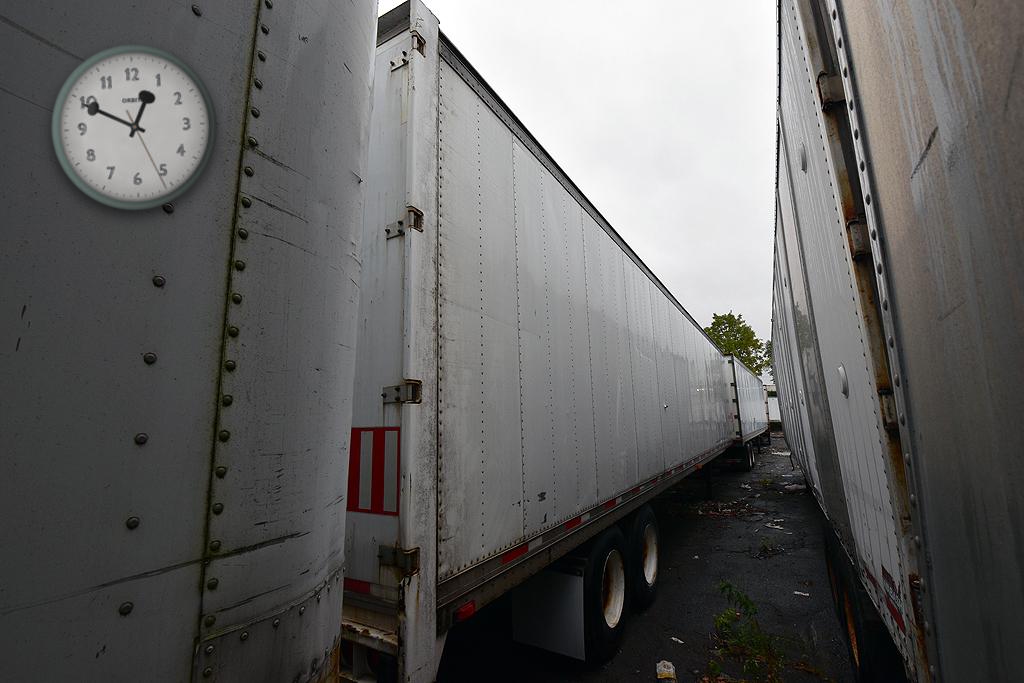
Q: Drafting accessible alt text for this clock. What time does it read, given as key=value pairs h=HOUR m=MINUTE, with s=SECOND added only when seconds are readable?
h=12 m=49 s=26
